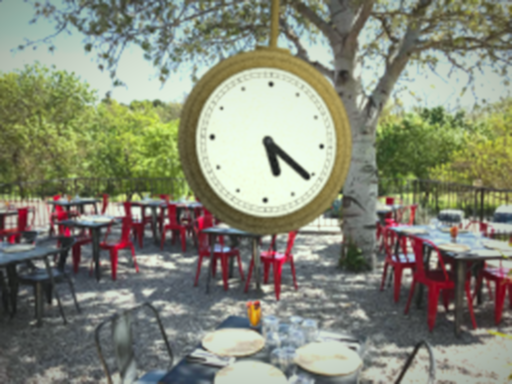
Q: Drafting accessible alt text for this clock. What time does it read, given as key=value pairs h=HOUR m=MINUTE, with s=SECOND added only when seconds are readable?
h=5 m=21
